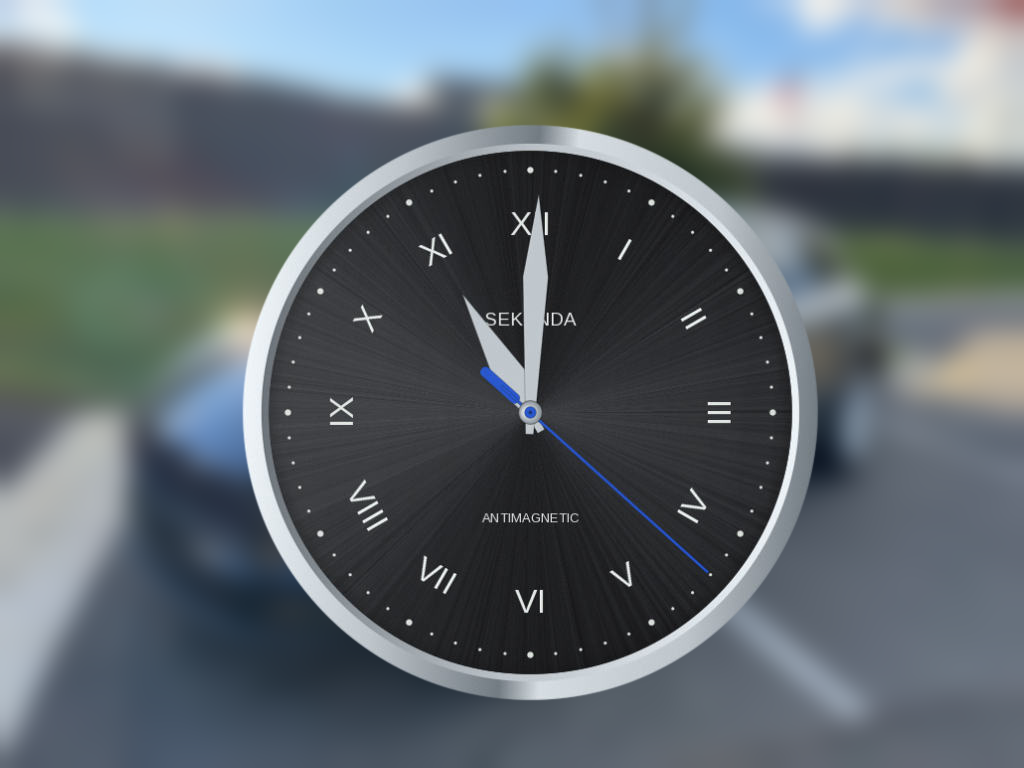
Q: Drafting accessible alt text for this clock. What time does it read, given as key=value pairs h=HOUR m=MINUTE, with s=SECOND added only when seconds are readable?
h=11 m=0 s=22
